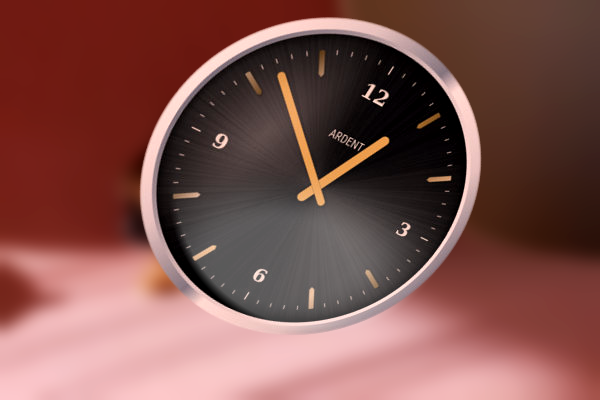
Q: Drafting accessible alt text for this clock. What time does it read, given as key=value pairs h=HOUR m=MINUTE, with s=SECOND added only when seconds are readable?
h=12 m=52
